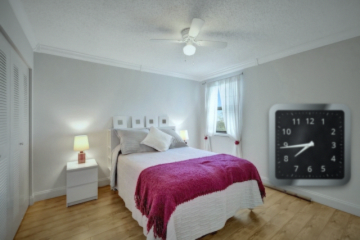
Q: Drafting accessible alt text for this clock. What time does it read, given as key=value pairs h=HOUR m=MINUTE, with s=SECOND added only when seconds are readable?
h=7 m=44
